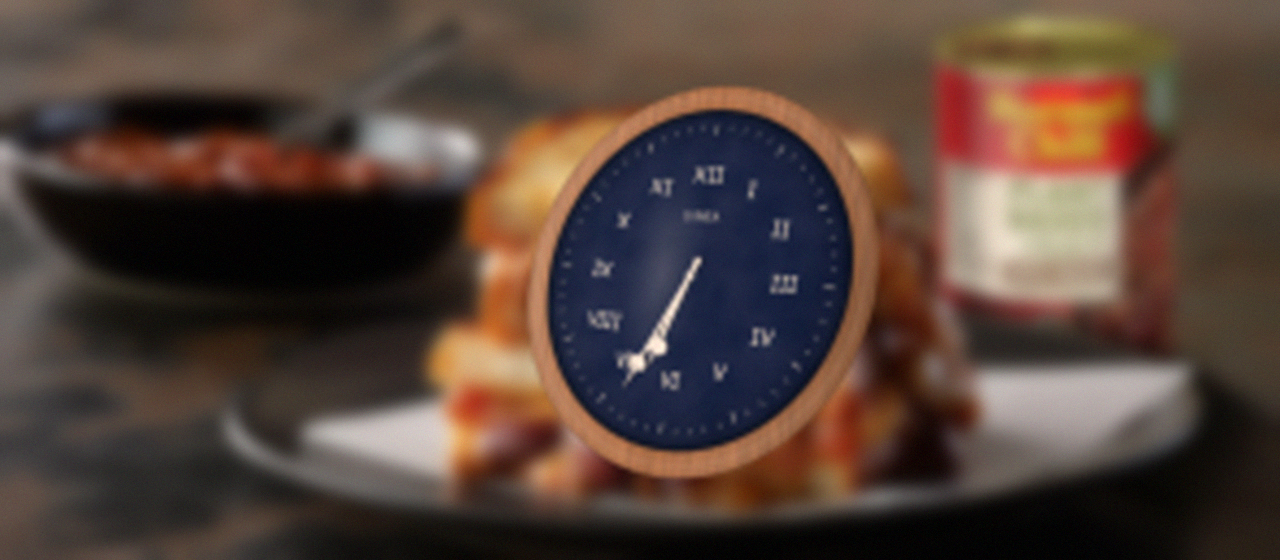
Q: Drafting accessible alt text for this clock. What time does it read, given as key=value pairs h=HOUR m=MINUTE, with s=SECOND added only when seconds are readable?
h=6 m=34
